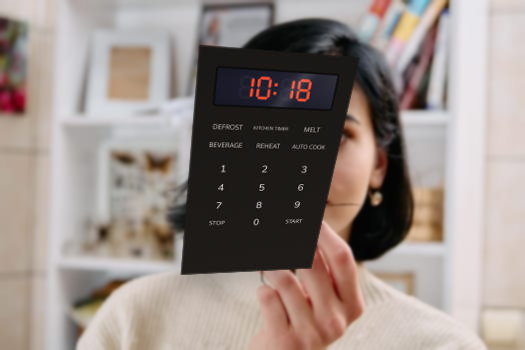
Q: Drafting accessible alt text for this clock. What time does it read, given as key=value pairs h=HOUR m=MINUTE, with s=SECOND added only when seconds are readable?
h=10 m=18
